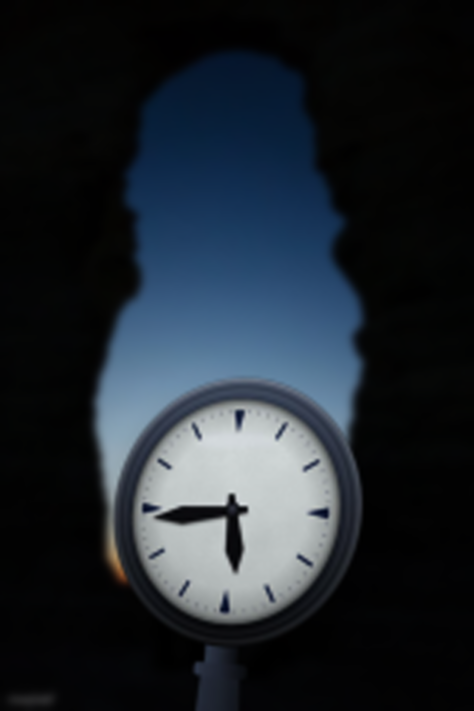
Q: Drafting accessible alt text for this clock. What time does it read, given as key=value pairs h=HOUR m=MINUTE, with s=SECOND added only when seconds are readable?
h=5 m=44
